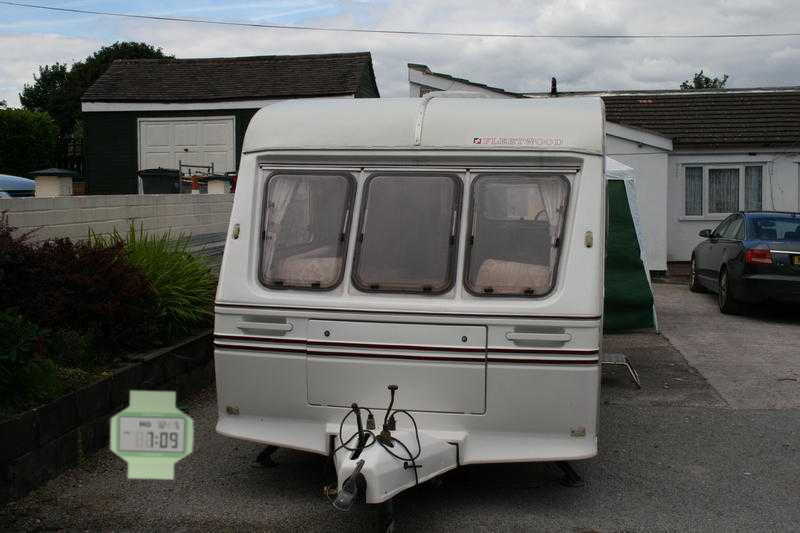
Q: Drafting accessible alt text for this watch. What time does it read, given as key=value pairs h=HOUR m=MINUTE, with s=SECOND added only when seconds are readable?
h=7 m=9
